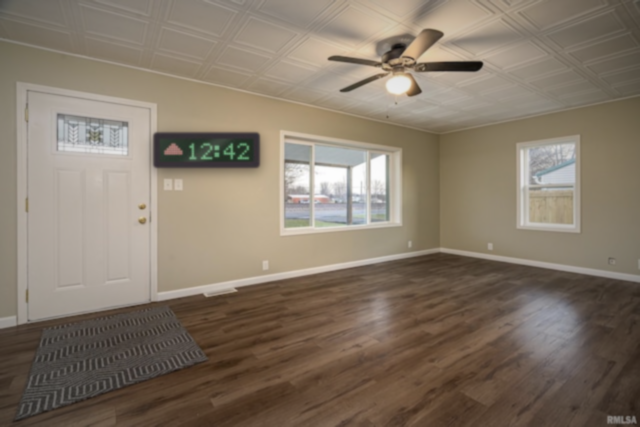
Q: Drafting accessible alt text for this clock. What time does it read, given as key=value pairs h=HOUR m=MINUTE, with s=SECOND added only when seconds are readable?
h=12 m=42
